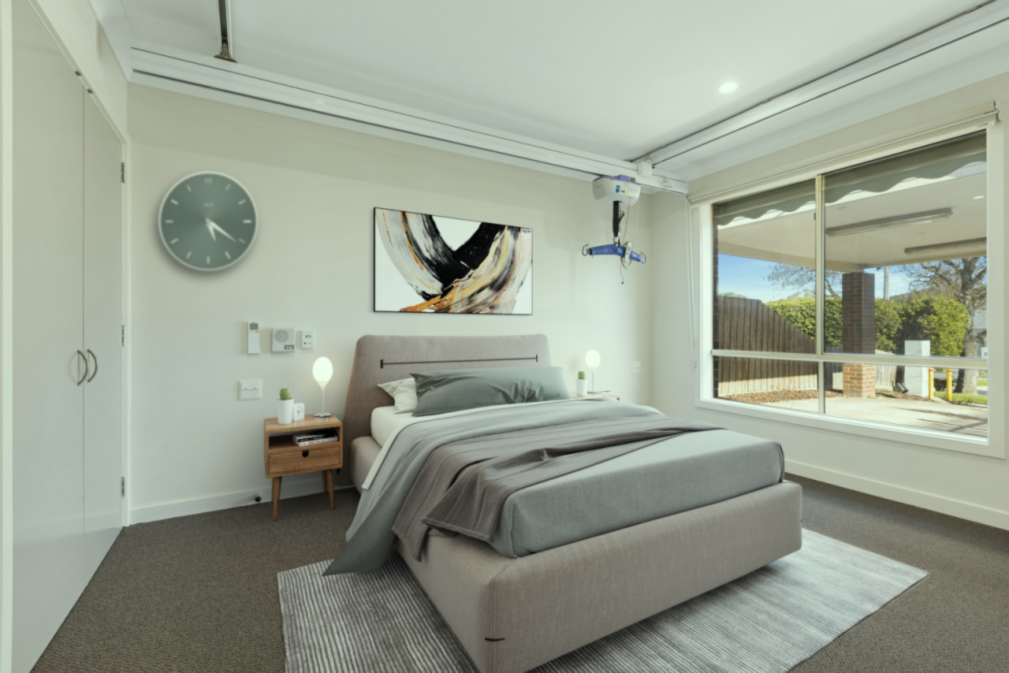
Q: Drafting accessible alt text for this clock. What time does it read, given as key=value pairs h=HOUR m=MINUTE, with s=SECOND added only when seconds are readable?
h=5 m=21
